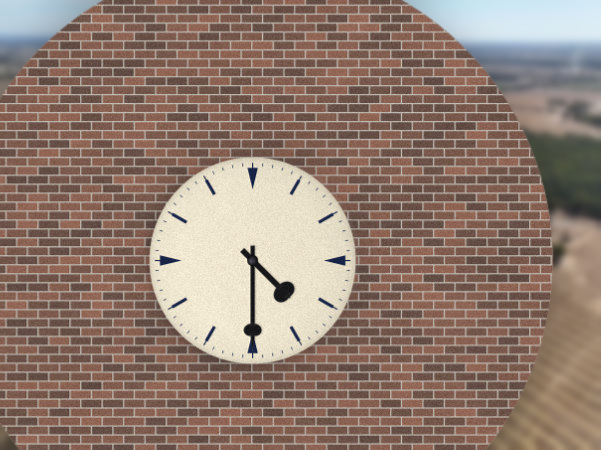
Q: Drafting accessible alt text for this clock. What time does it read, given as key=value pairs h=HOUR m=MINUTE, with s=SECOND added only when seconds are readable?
h=4 m=30
